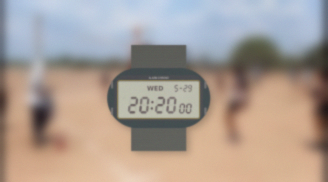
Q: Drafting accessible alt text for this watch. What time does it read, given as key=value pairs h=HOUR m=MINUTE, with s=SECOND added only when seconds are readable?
h=20 m=20 s=0
